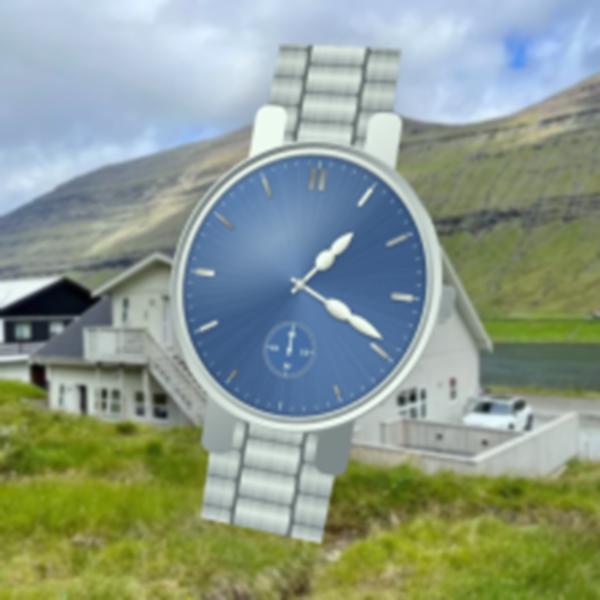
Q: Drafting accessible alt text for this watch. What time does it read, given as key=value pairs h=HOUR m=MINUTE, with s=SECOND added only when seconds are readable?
h=1 m=19
